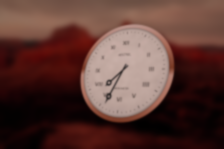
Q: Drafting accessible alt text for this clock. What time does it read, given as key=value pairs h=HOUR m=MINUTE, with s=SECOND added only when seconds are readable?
h=7 m=34
